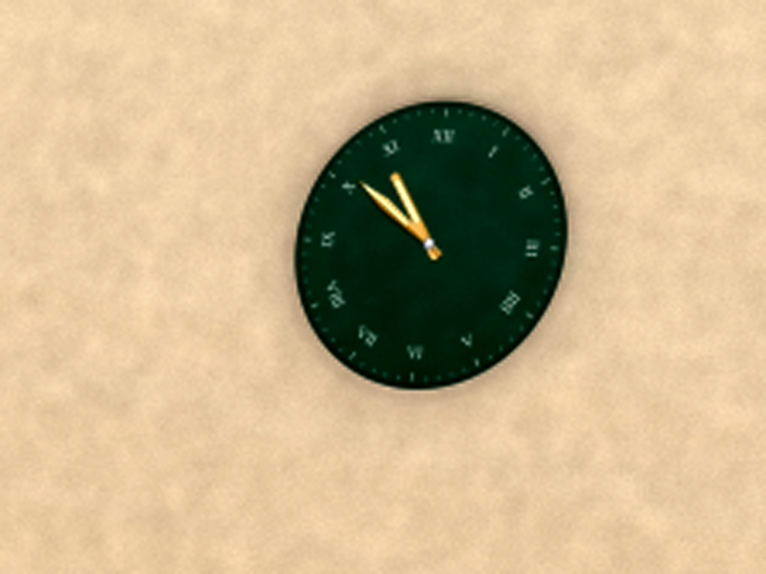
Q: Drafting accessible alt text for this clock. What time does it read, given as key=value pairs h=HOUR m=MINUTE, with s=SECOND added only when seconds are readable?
h=10 m=51
